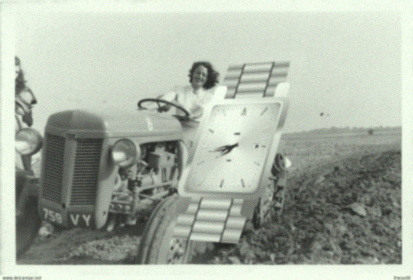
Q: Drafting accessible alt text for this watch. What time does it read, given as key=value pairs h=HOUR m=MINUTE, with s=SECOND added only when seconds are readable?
h=7 m=43
